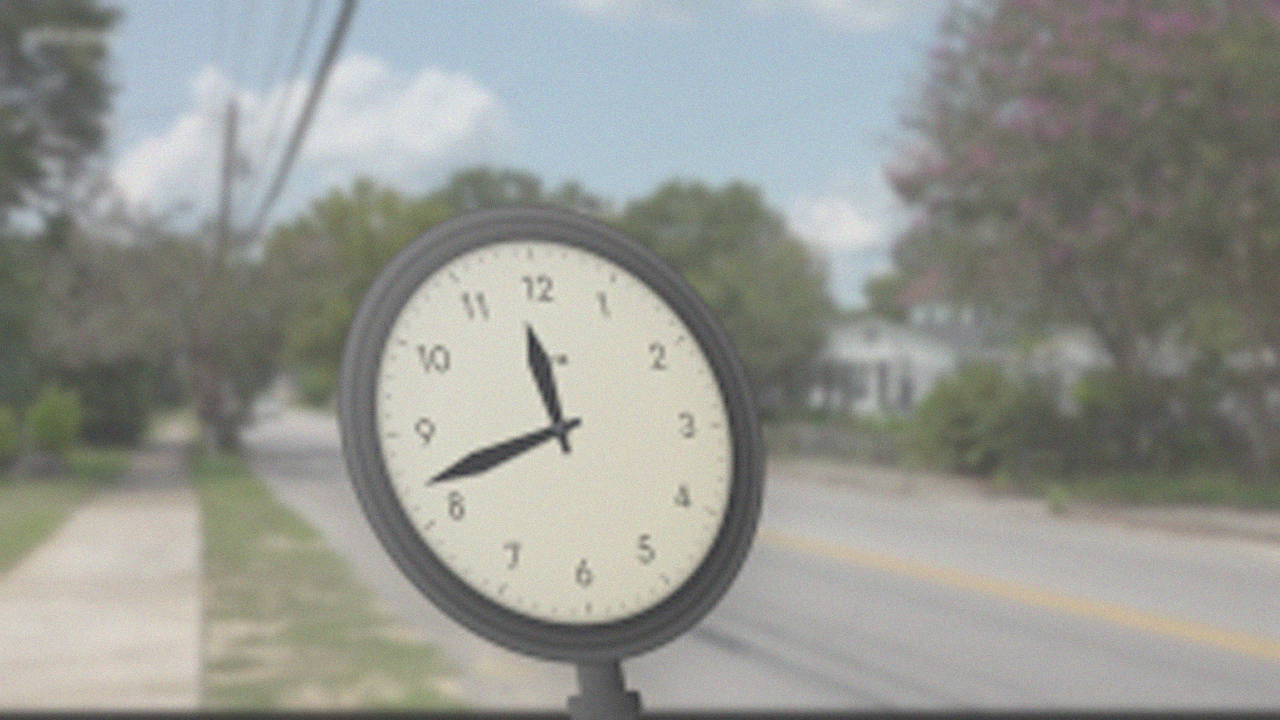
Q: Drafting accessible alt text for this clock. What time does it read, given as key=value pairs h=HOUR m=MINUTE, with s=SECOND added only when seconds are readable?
h=11 m=42
